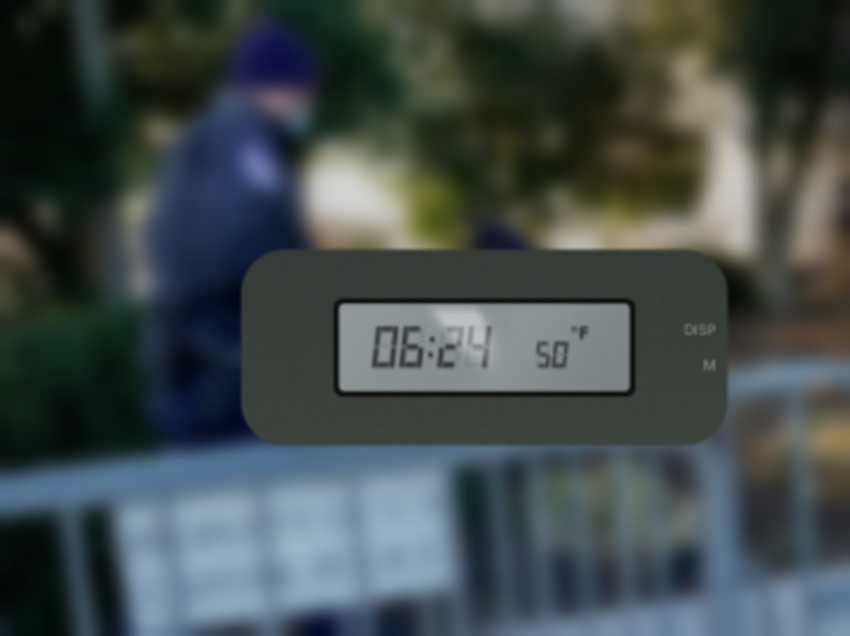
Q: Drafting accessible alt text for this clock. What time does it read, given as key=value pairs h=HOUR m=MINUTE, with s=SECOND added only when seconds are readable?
h=6 m=24
